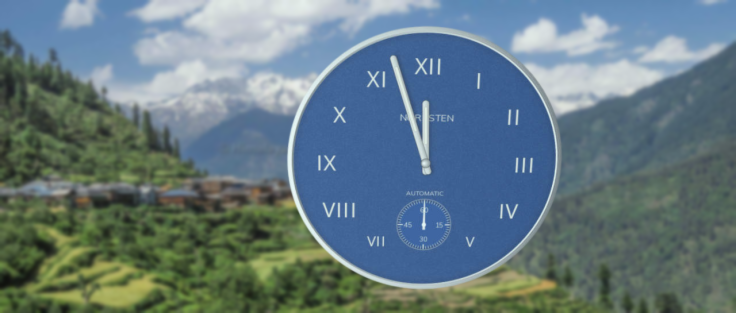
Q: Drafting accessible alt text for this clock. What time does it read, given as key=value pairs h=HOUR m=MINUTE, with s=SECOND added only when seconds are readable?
h=11 m=57
